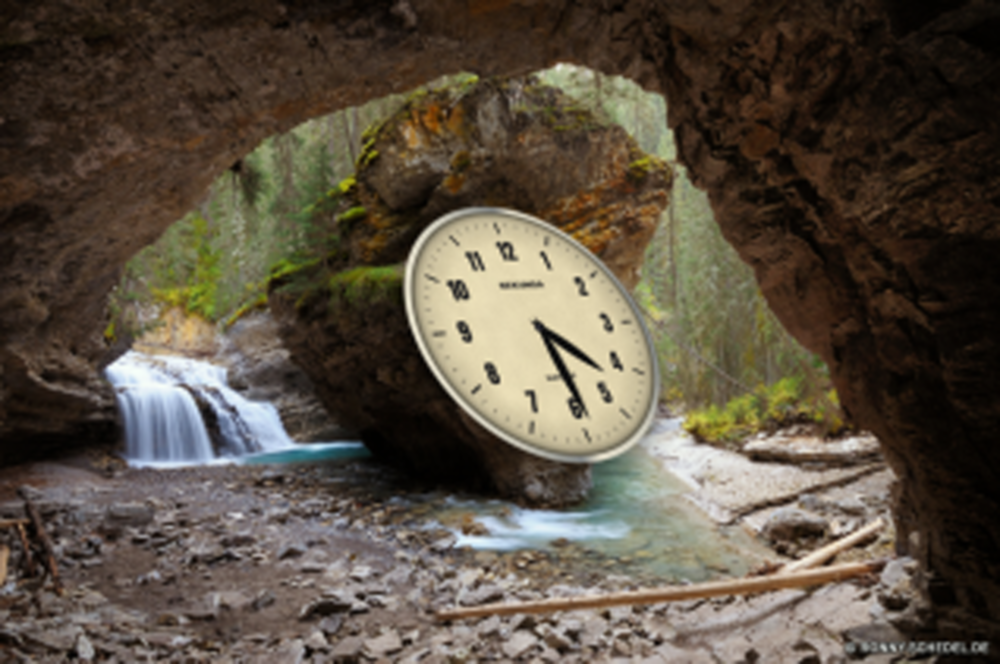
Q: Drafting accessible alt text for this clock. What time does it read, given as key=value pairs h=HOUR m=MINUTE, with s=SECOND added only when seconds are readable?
h=4 m=29
